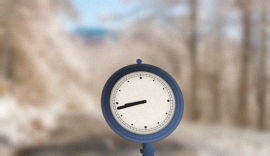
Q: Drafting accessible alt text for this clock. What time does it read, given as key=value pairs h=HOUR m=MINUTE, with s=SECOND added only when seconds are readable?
h=8 m=43
